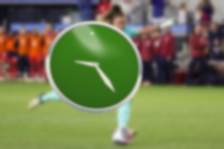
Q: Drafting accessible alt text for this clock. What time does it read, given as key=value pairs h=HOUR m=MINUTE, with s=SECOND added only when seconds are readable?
h=9 m=25
